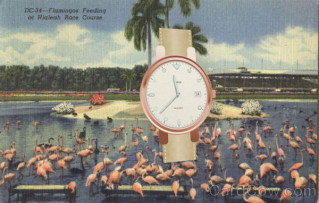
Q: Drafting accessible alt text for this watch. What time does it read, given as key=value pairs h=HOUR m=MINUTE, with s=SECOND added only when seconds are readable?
h=11 m=38
